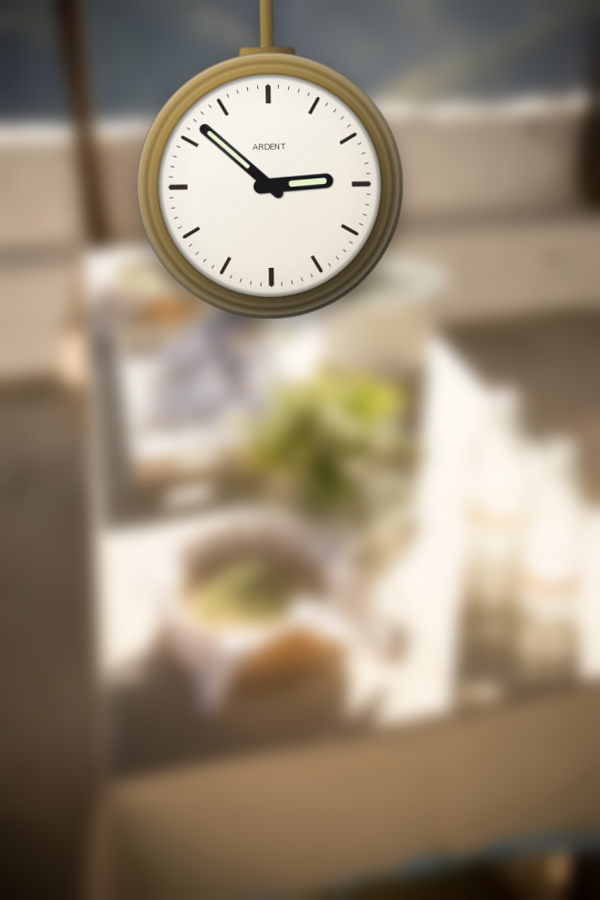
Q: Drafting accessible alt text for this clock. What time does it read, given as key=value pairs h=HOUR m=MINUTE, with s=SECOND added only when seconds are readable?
h=2 m=52
